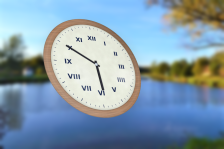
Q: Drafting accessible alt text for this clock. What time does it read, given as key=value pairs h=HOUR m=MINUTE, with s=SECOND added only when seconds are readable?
h=5 m=50
